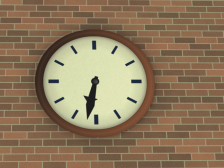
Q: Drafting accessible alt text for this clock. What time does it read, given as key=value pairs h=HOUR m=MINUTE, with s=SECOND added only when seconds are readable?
h=6 m=32
